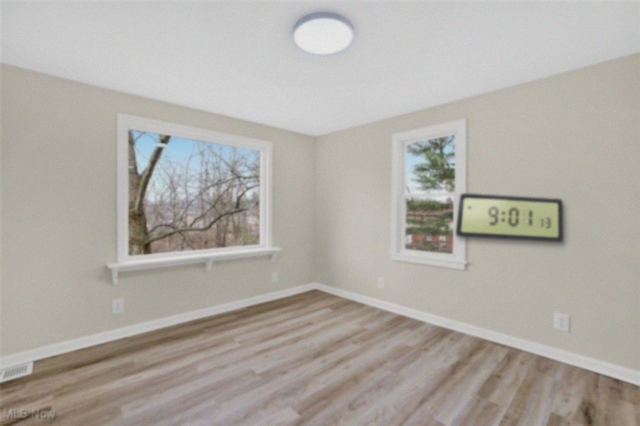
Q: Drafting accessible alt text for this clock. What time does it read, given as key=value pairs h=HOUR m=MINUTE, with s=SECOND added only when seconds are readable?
h=9 m=1
